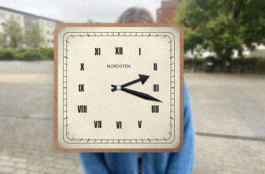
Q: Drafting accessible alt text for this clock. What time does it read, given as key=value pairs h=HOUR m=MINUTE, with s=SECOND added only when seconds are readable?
h=2 m=18
